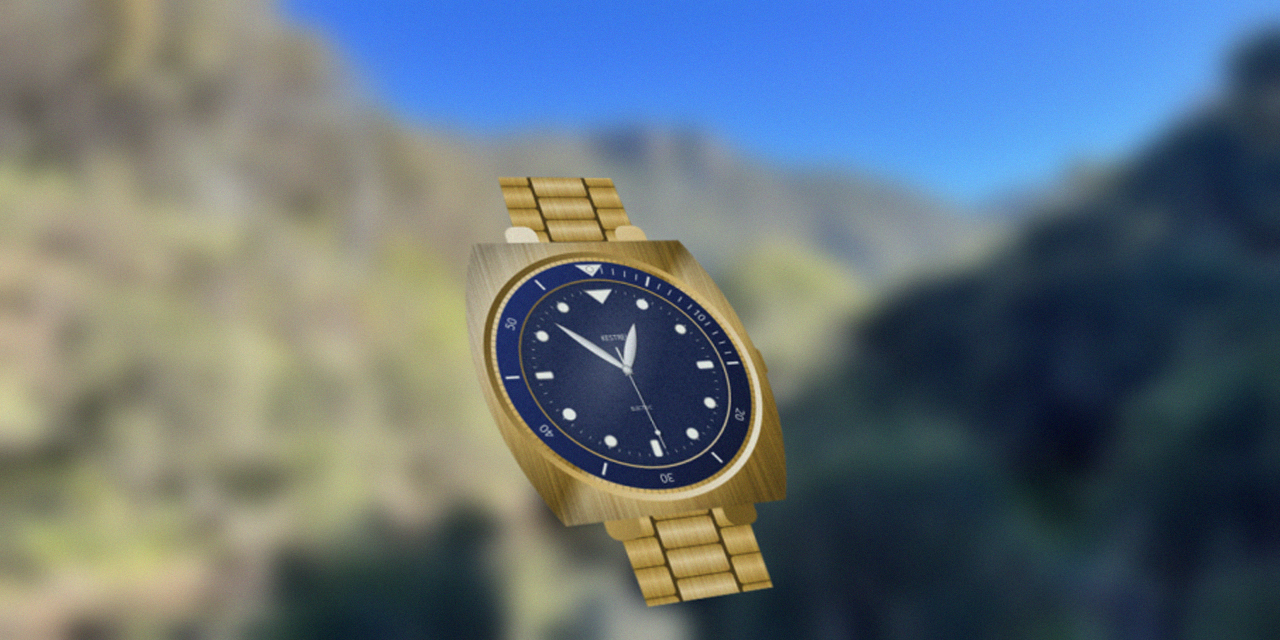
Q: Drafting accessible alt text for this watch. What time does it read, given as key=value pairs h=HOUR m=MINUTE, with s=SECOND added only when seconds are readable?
h=12 m=52 s=29
